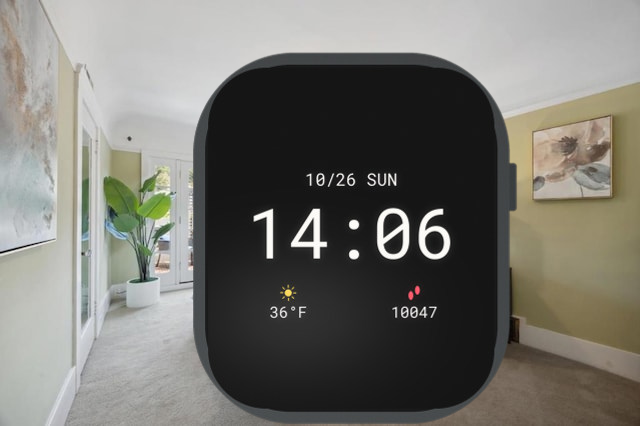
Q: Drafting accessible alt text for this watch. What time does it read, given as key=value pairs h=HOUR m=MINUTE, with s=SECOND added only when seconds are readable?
h=14 m=6
